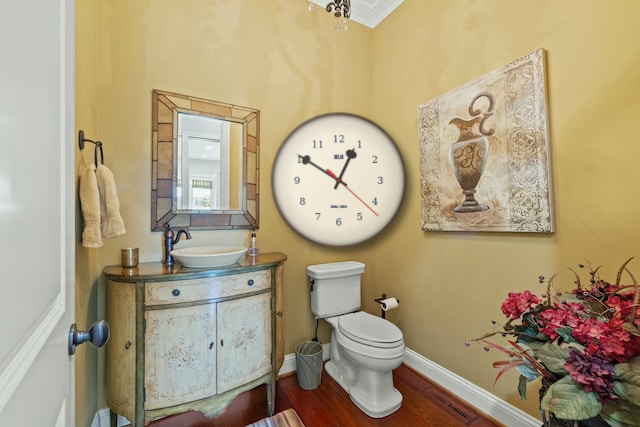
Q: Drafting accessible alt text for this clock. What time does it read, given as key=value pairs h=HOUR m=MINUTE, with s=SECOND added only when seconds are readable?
h=12 m=50 s=22
